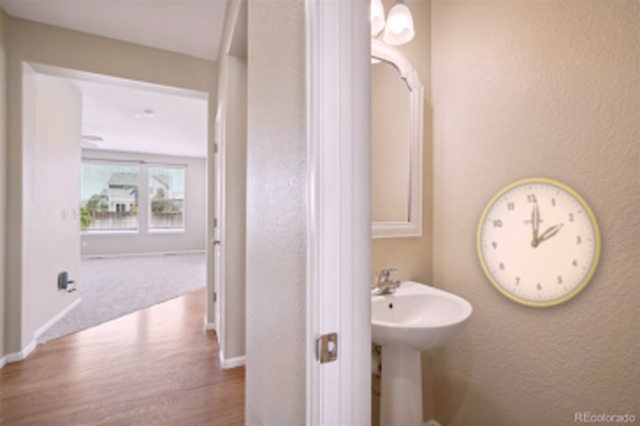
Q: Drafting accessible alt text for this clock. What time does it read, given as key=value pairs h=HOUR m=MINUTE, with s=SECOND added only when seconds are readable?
h=2 m=1
